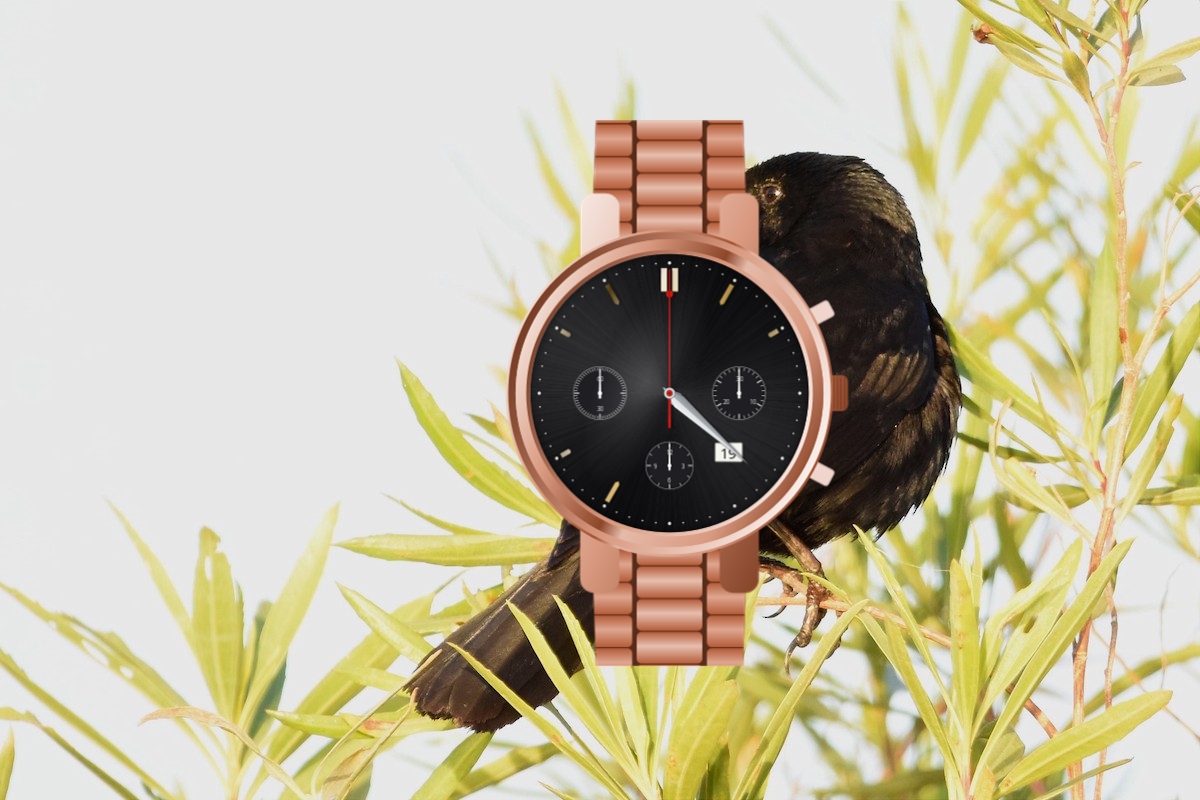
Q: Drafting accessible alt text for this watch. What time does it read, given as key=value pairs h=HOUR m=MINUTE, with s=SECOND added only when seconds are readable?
h=4 m=22
